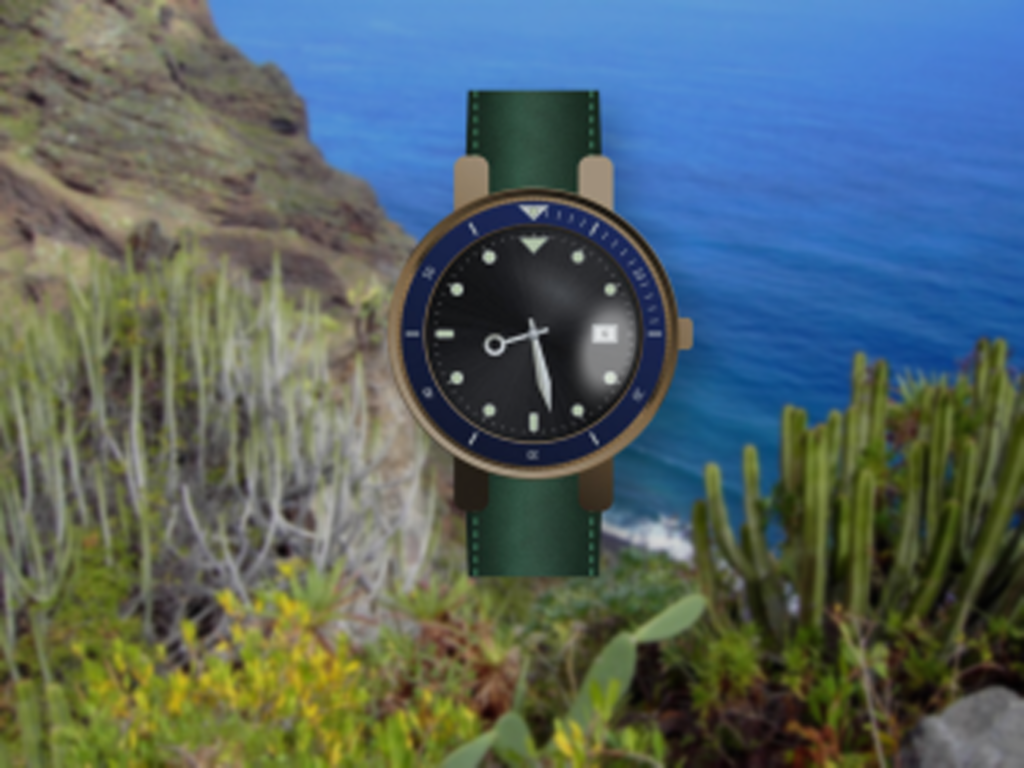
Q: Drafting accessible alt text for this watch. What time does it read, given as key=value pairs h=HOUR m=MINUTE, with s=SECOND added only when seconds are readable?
h=8 m=28
